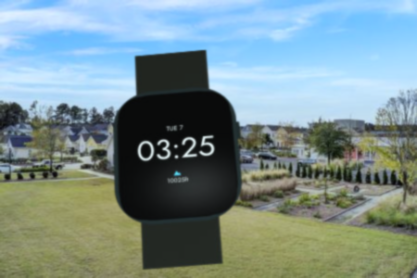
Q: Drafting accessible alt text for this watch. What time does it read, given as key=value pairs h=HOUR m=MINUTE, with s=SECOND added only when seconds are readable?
h=3 m=25
